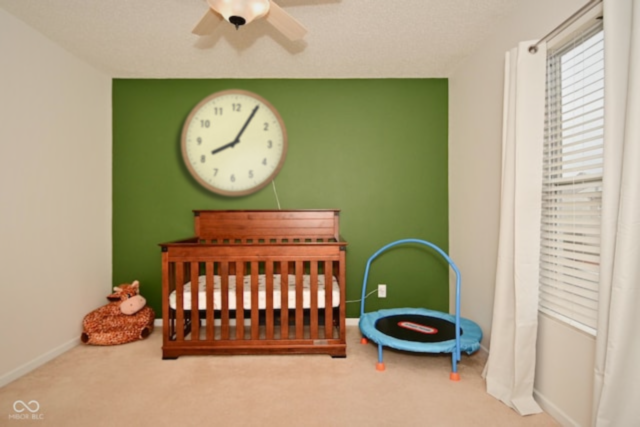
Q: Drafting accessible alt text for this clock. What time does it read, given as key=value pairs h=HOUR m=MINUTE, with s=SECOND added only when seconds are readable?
h=8 m=5
